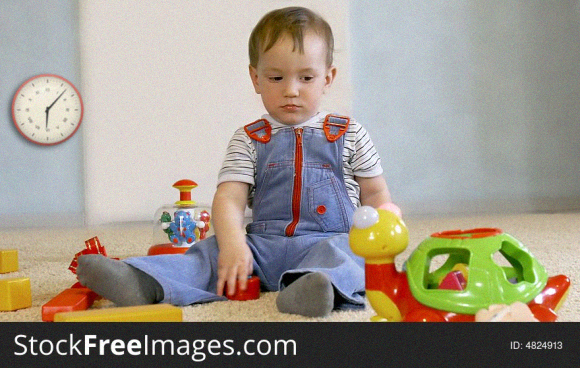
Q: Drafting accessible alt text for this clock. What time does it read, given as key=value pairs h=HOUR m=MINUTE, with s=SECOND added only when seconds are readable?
h=6 m=7
